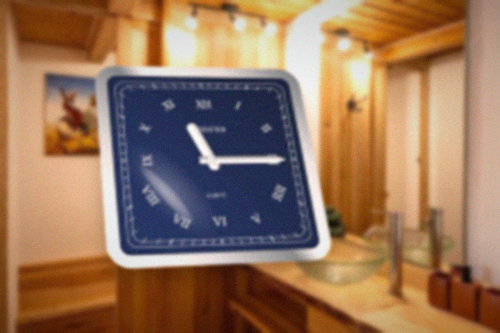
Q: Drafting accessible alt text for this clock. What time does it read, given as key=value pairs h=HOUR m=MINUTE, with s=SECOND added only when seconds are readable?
h=11 m=15
